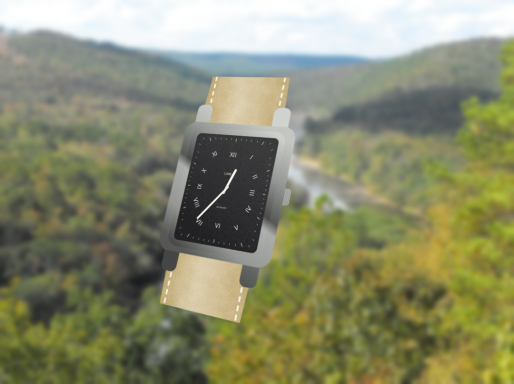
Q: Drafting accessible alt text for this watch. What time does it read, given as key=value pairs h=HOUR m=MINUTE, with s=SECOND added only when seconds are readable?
h=12 m=36
